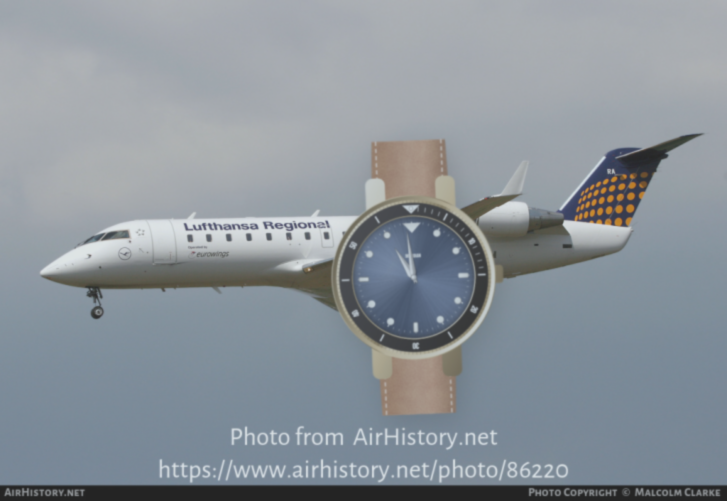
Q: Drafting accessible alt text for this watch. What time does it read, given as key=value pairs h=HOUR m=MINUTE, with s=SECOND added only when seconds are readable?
h=10 m=59
